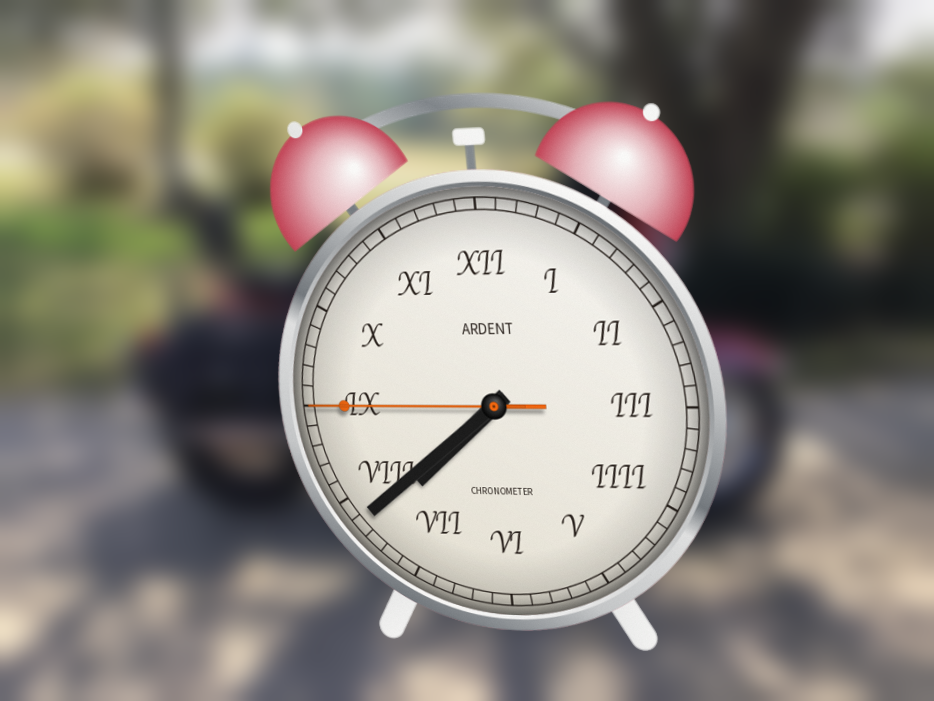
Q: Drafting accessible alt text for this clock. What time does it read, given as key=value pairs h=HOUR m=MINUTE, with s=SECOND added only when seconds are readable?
h=7 m=38 s=45
